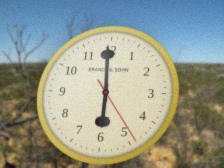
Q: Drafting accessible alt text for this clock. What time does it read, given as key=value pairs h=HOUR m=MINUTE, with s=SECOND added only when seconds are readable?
h=5 m=59 s=24
